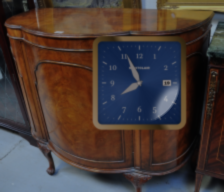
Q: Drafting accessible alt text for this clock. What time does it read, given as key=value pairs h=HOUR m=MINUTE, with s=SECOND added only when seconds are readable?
h=7 m=56
